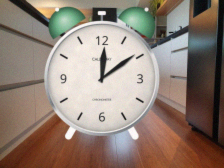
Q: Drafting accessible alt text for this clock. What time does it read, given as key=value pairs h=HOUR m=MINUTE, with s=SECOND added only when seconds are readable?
h=12 m=9
